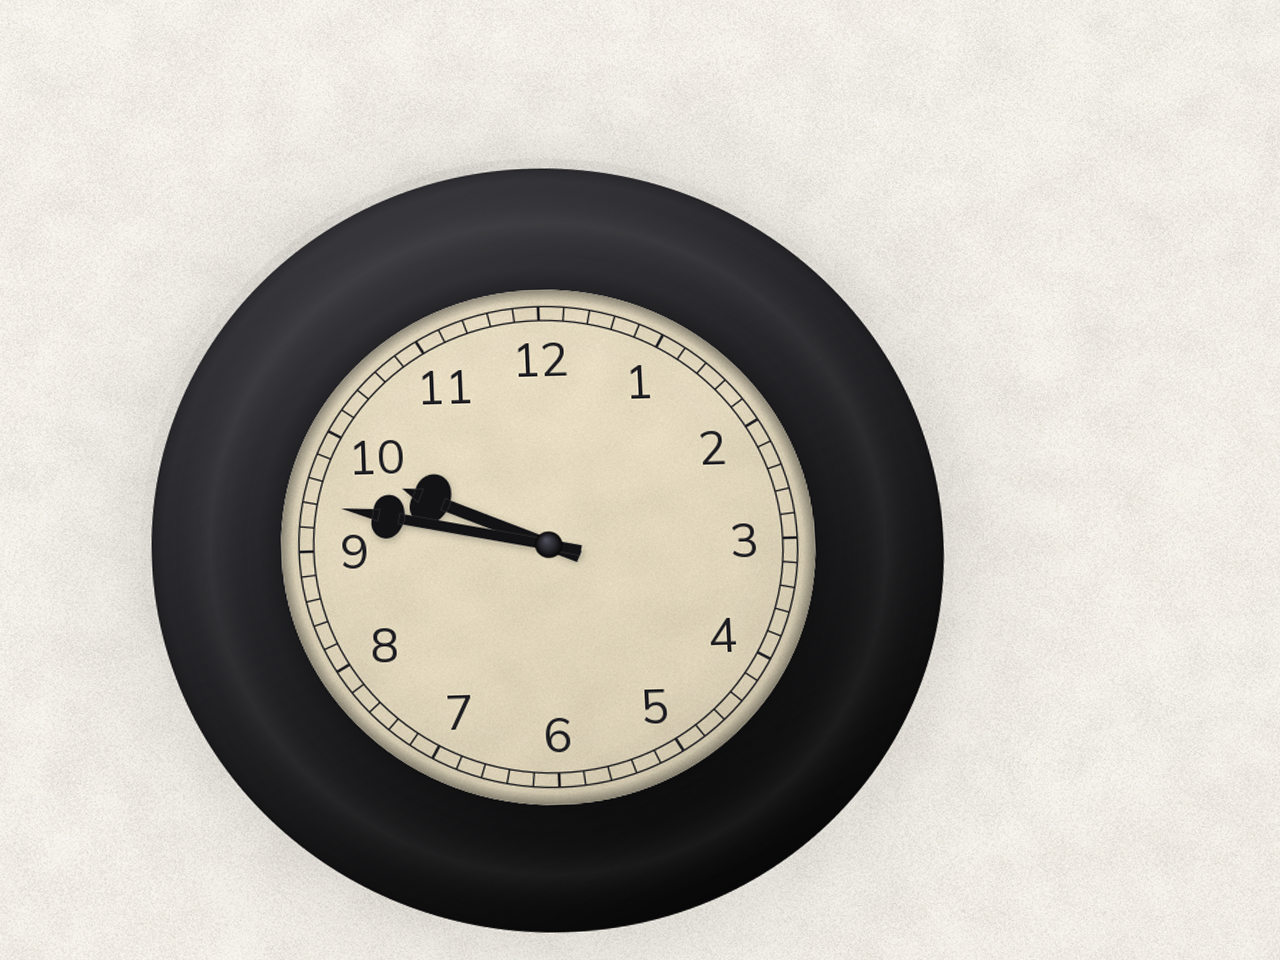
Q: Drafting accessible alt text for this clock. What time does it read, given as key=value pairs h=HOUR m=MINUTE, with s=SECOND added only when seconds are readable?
h=9 m=47
